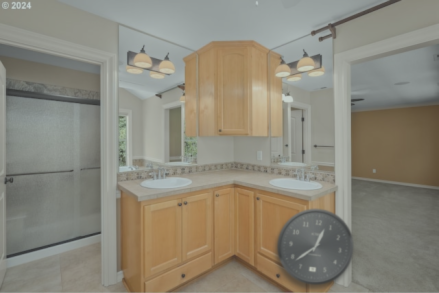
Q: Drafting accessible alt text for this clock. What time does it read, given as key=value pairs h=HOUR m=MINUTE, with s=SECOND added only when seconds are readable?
h=12 m=38
